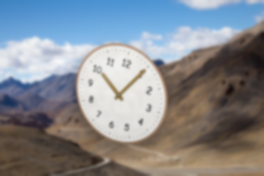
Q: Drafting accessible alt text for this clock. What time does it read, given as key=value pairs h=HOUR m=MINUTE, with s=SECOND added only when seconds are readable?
h=10 m=5
